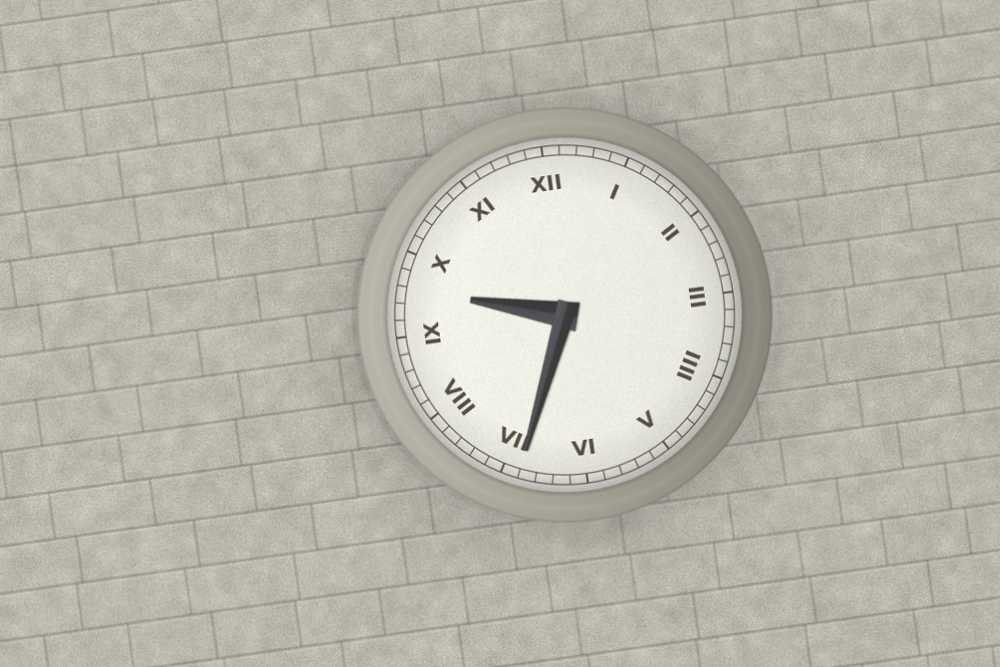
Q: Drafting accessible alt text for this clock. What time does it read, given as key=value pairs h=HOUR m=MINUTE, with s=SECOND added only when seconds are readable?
h=9 m=34
